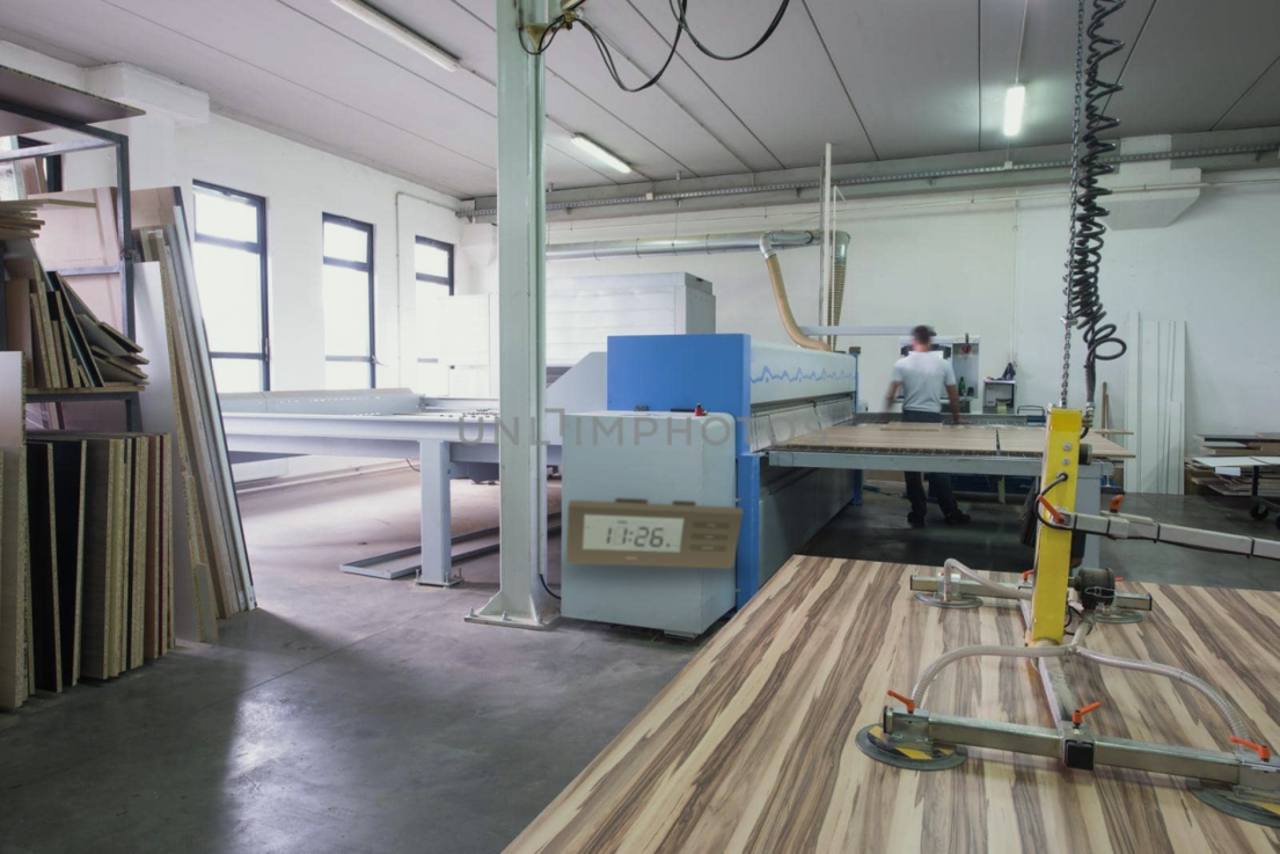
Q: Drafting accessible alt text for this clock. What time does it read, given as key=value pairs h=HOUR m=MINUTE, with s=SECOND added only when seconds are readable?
h=11 m=26
